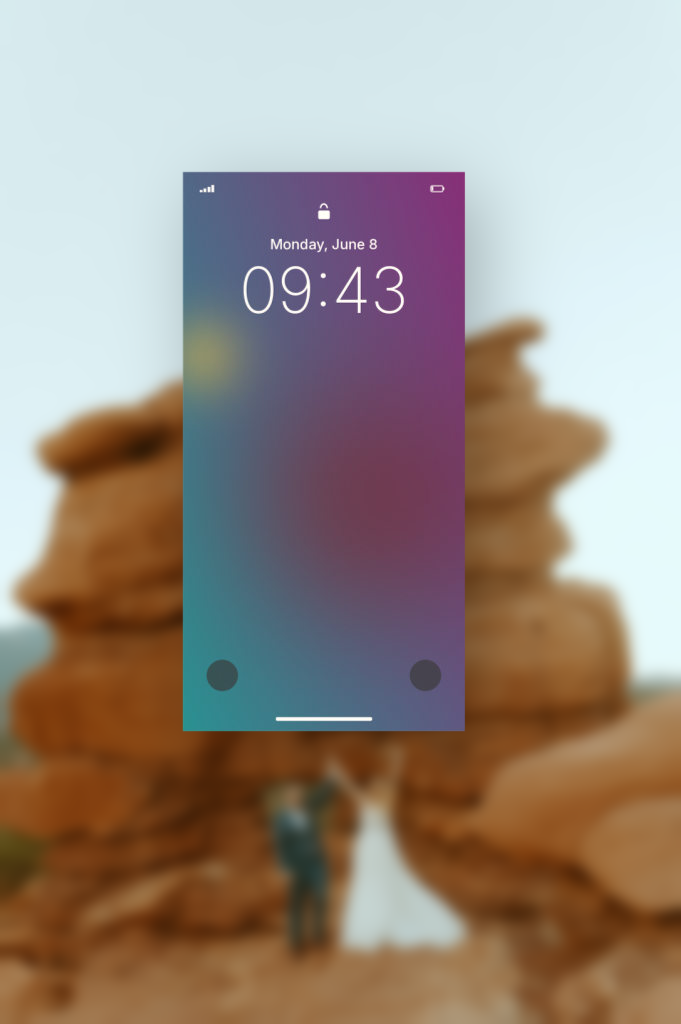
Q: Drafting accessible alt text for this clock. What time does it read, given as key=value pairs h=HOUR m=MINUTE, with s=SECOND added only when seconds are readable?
h=9 m=43
